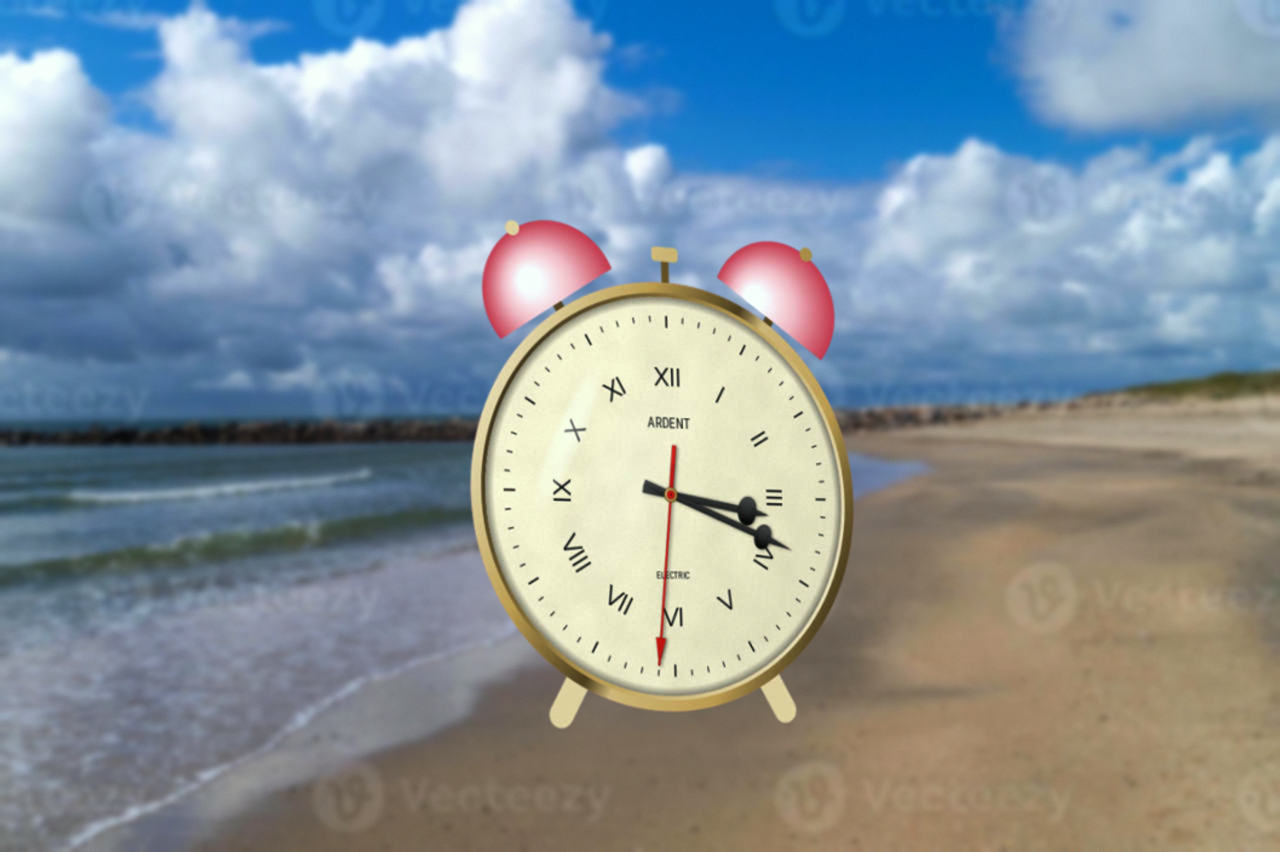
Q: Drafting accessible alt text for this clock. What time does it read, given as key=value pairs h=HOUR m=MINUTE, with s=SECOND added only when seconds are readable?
h=3 m=18 s=31
